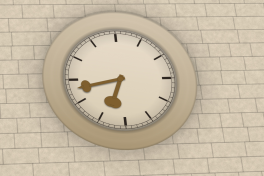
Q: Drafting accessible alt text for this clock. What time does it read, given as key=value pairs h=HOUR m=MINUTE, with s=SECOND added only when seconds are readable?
h=6 m=43
